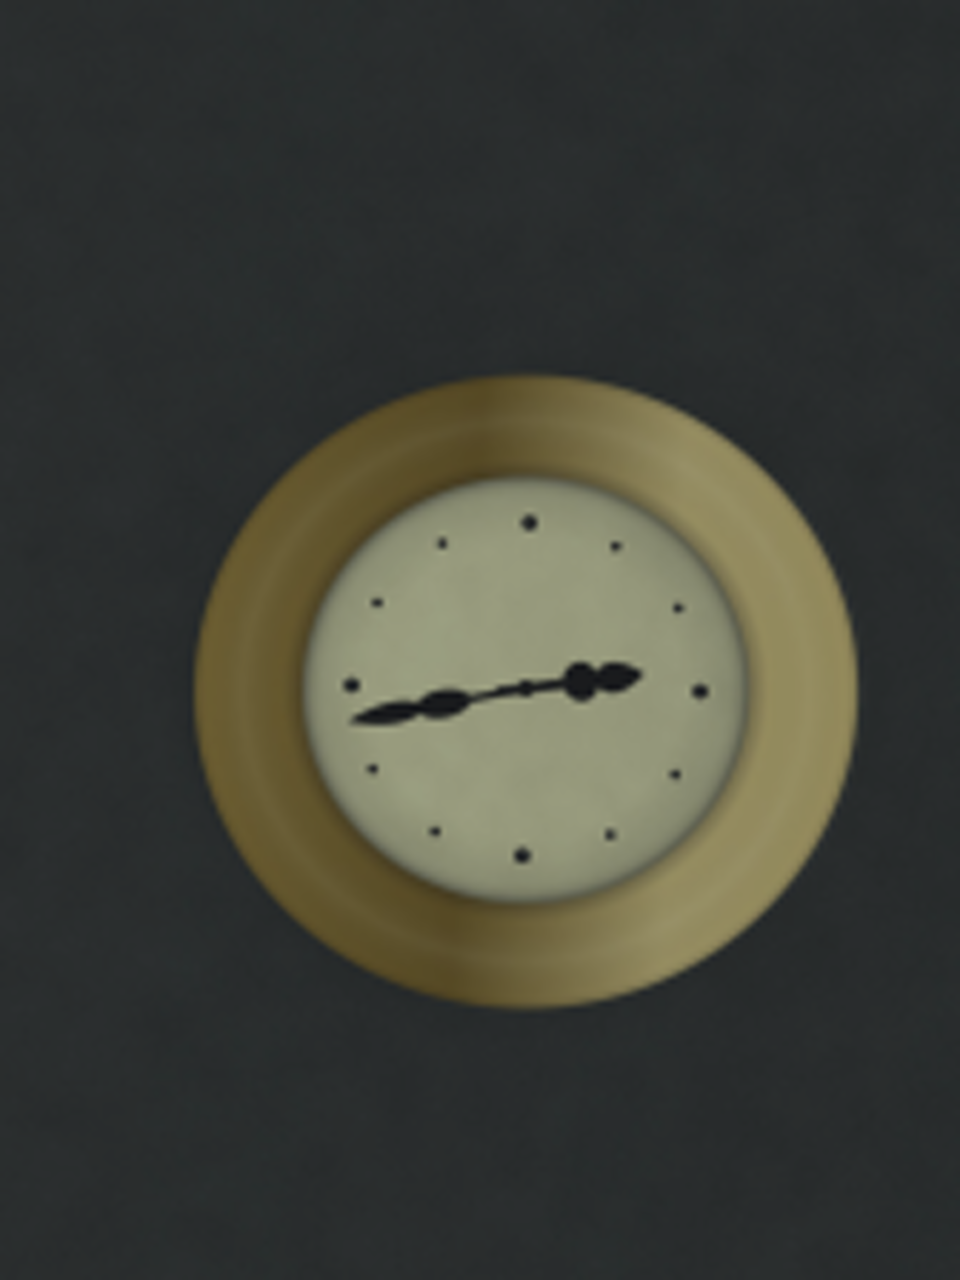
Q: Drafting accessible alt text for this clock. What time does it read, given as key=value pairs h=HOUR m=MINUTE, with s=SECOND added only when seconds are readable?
h=2 m=43
